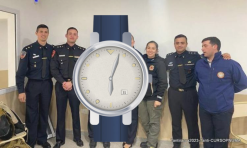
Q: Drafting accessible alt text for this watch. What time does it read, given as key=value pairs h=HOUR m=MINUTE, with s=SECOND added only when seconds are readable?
h=6 m=3
